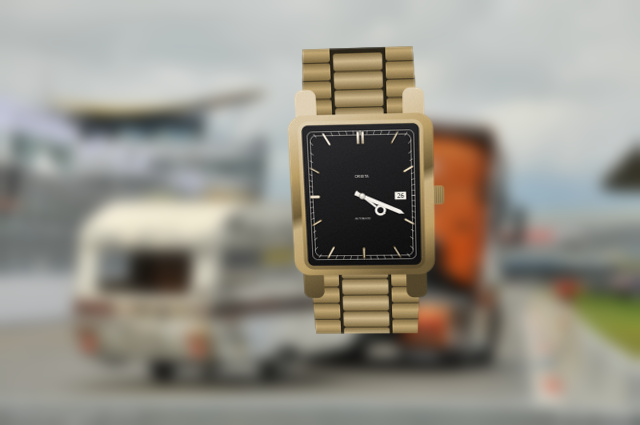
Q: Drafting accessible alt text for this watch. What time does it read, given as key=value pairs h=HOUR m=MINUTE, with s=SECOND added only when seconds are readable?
h=4 m=19
